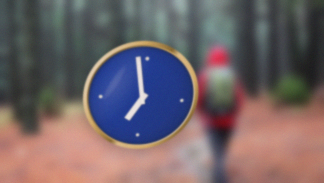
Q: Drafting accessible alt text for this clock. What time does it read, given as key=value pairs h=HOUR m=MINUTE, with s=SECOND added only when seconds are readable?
h=6 m=58
